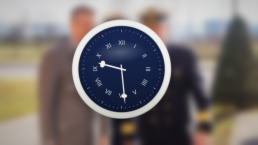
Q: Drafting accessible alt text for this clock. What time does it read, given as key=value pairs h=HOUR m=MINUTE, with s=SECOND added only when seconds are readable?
h=9 m=29
